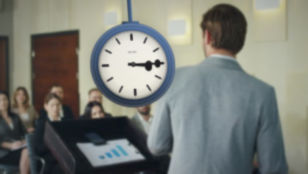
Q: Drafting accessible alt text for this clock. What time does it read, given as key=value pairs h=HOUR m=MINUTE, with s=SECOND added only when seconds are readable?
h=3 m=15
